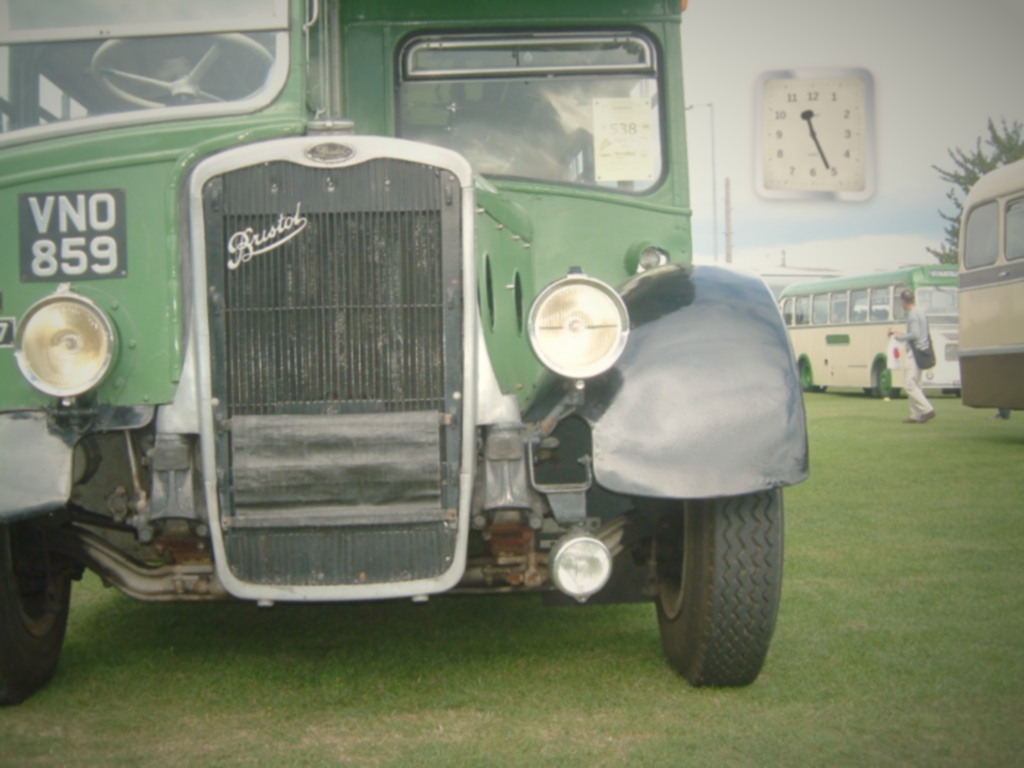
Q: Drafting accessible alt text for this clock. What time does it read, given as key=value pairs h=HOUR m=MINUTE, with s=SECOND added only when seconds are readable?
h=11 m=26
